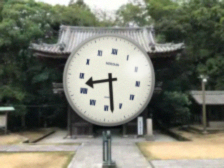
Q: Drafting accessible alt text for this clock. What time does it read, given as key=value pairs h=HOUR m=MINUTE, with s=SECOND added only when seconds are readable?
h=8 m=28
